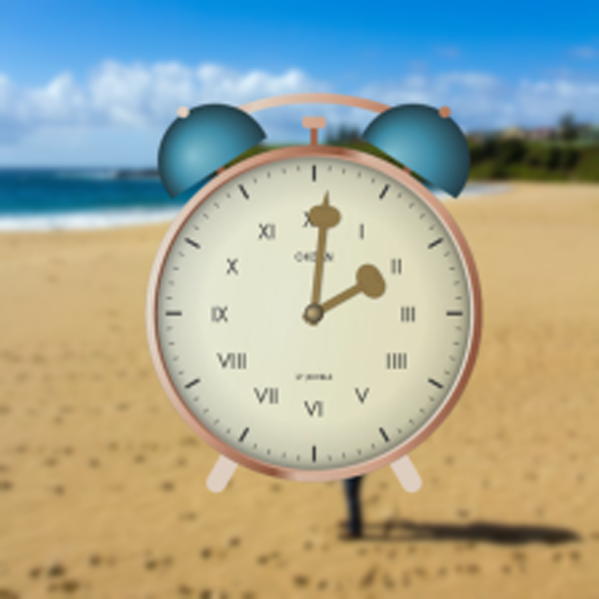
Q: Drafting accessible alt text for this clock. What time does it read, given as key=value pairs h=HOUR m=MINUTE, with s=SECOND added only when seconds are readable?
h=2 m=1
